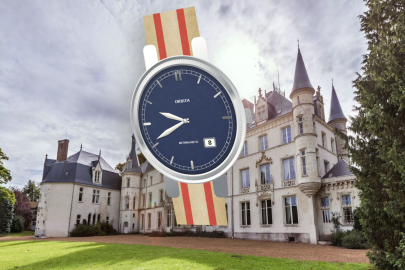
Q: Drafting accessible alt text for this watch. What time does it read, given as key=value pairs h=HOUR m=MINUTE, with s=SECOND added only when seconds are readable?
h=9 m=41
